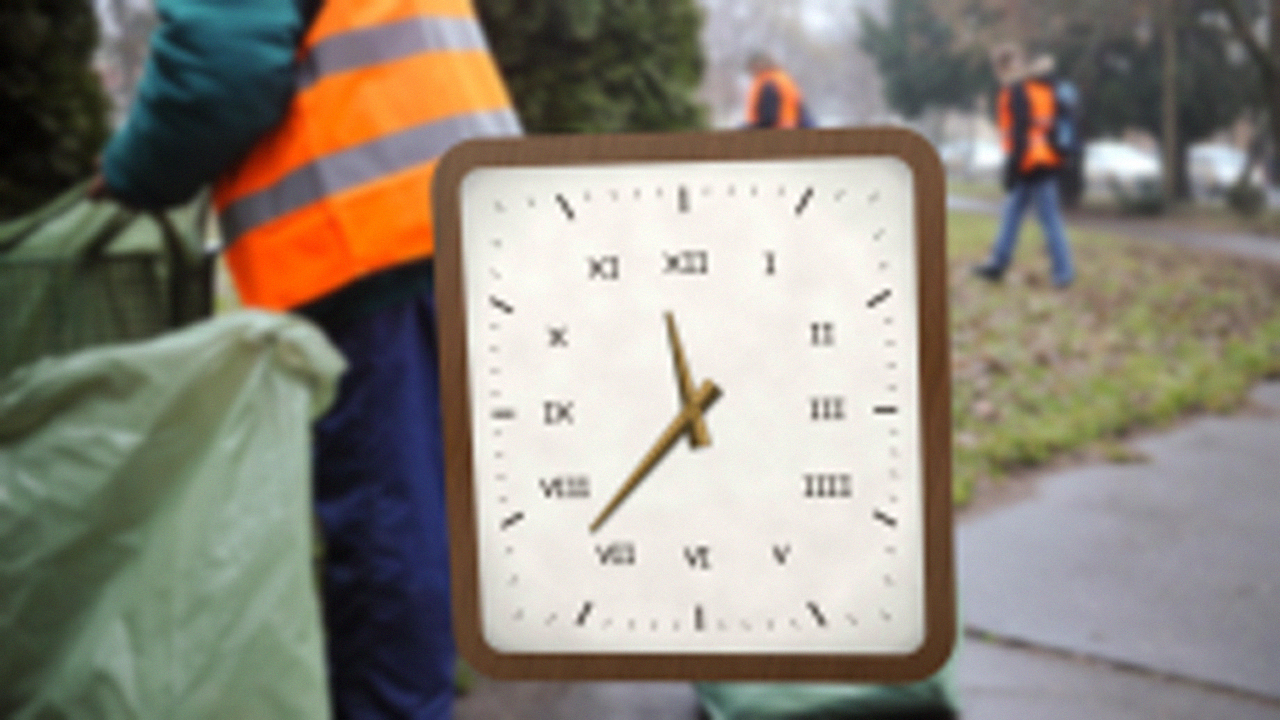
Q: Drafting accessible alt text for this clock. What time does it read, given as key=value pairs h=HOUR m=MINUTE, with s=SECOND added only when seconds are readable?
h=11 m=37
